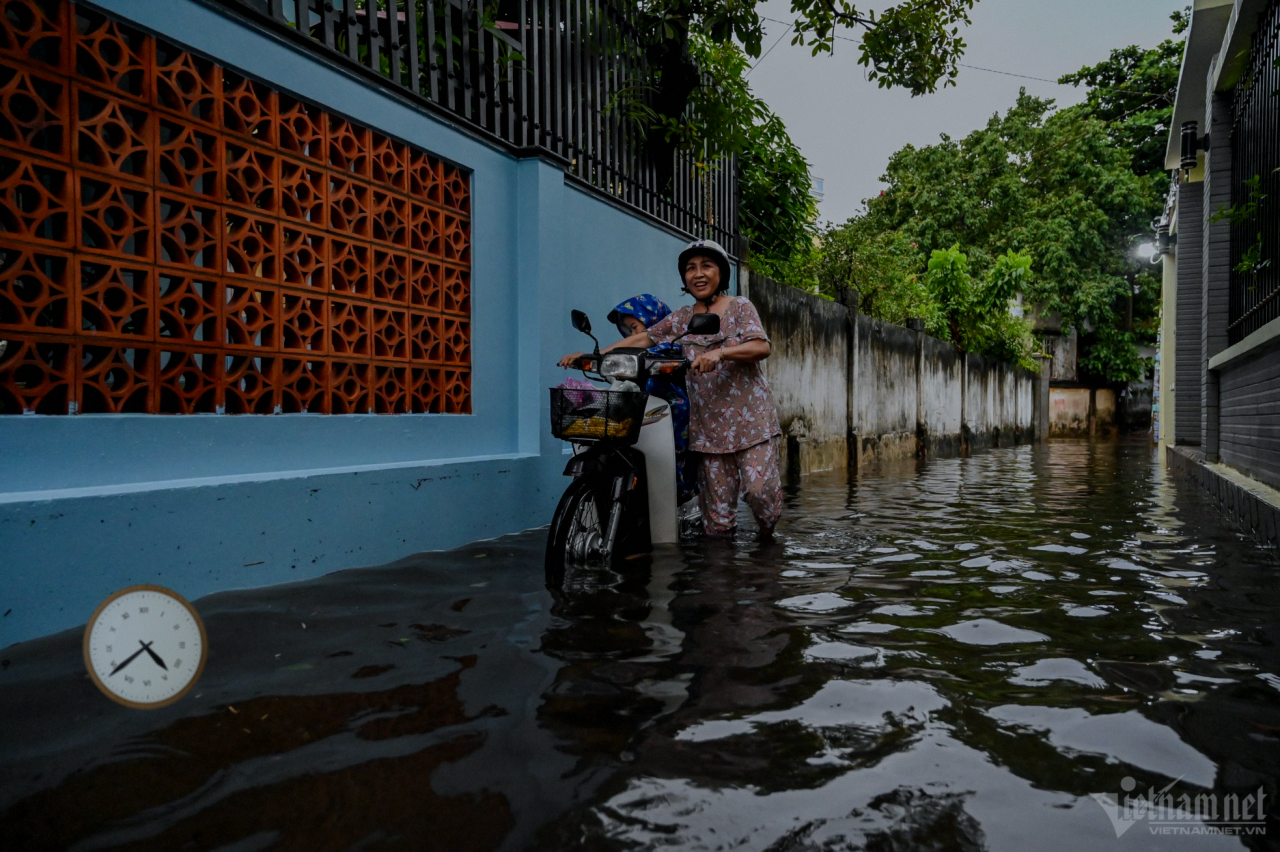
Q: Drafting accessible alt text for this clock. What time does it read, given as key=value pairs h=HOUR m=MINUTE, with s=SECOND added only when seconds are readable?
h=4 m=39
